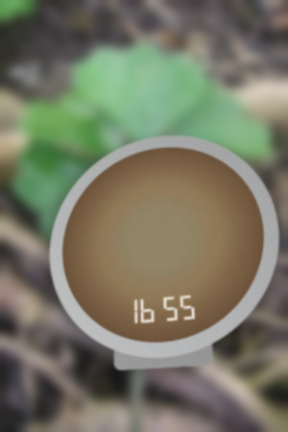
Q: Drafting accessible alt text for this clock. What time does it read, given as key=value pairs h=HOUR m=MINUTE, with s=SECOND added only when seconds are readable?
h=16 m=55
